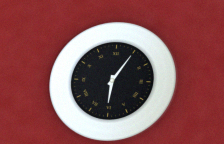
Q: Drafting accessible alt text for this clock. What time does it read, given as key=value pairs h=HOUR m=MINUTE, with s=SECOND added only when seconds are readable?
h=6 m=5
